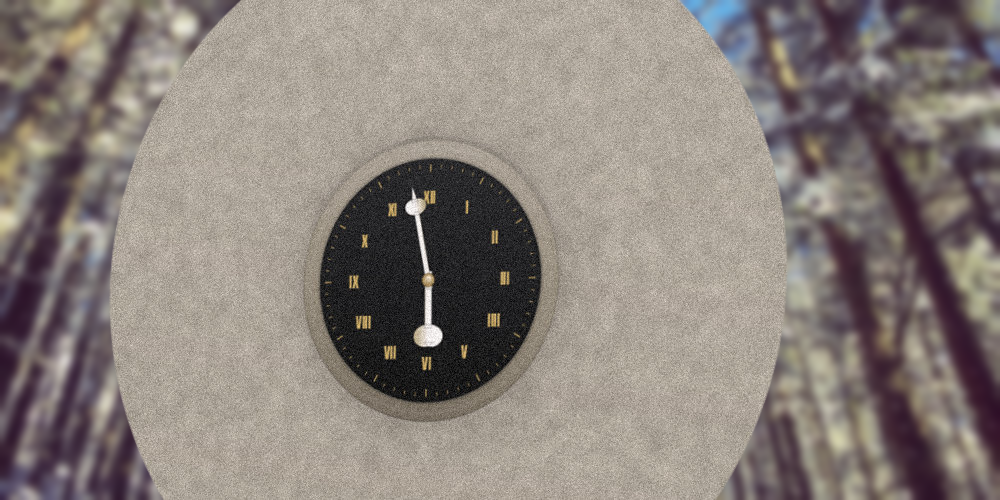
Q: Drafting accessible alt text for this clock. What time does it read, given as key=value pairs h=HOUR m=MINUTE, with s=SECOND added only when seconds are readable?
h=5 m=58
